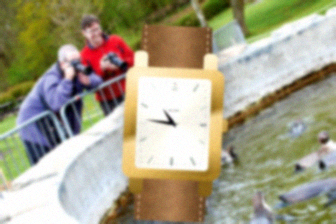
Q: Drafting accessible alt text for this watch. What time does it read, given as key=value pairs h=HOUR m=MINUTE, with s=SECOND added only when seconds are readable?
h=10 m=46
